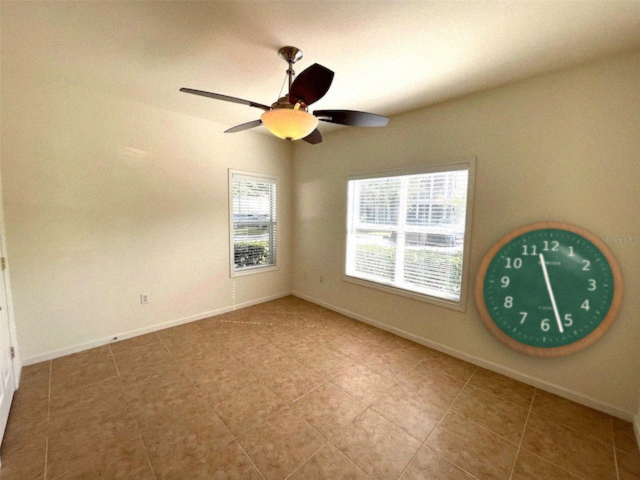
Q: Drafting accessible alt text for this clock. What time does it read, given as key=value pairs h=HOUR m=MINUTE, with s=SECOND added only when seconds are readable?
h=11 m=27
